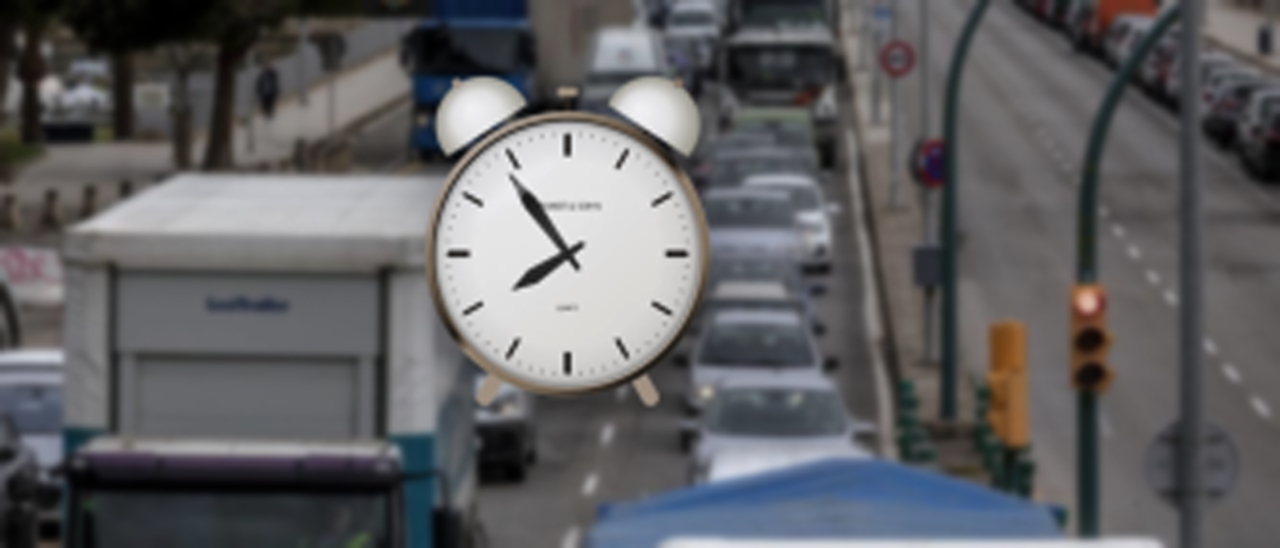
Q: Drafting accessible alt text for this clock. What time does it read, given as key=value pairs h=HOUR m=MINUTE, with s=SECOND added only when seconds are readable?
h=7 m=54
